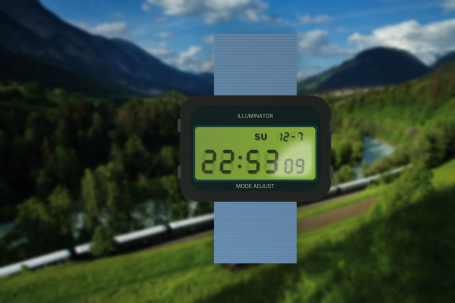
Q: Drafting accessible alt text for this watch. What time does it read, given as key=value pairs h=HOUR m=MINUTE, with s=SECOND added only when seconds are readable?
h=22 m=53 s=9
